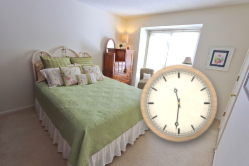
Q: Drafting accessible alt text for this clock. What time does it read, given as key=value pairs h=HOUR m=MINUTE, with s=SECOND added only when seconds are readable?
h=11 m=31
